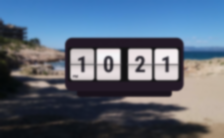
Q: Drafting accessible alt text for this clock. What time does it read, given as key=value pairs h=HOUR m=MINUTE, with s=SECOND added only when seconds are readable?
h=10 m=21
